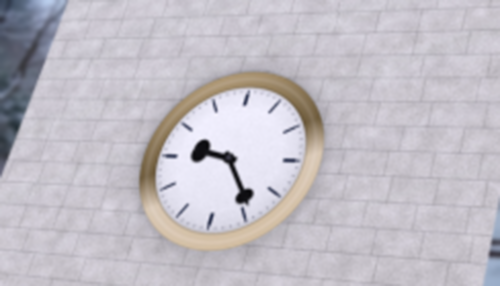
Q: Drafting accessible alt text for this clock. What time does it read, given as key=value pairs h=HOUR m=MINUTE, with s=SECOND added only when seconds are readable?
h=9 m=24
